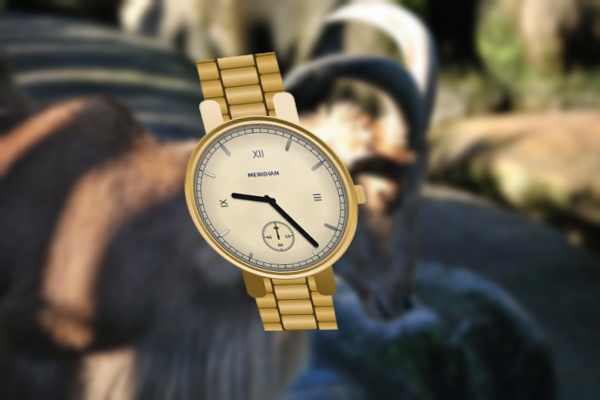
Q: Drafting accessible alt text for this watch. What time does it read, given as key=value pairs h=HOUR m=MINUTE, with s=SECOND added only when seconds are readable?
h=9 m=24
